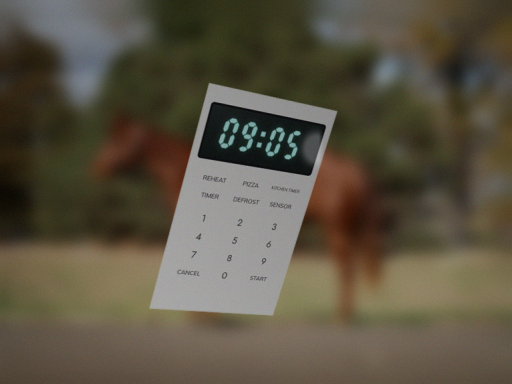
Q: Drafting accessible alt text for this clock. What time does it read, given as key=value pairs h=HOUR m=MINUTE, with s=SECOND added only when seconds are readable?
h=9 m=5
